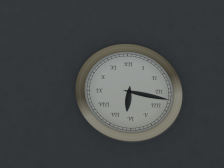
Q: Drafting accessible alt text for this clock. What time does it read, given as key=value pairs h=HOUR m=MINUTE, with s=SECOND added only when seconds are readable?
h=6 m=17
